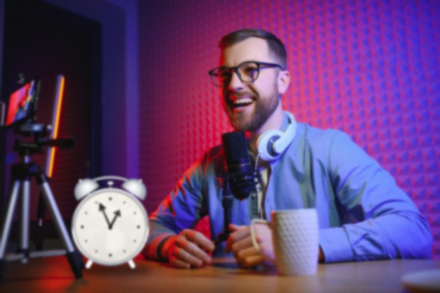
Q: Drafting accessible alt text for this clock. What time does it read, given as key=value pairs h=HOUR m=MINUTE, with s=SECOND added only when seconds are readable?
h=12 m=56
